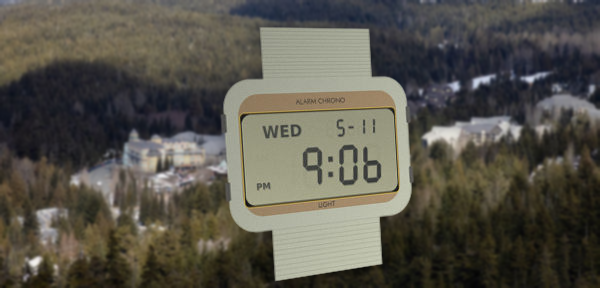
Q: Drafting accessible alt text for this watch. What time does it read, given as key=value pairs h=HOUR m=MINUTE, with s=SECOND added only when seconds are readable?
h=9 m=6
